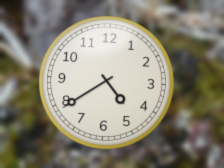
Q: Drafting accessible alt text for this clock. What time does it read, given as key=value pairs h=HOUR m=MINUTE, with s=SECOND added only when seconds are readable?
h=4 m=39
